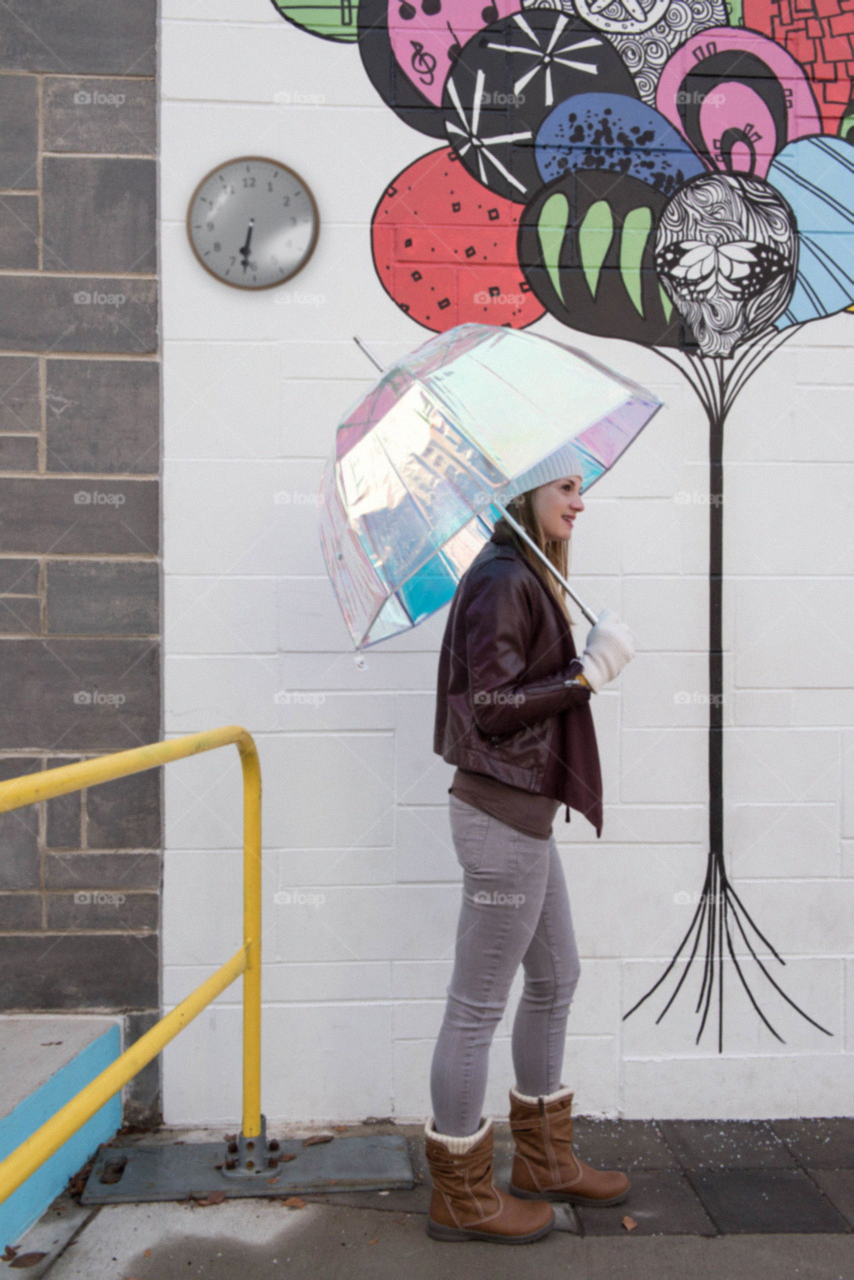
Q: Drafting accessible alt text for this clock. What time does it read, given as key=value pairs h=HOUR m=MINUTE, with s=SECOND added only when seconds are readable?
h=6 m=32
